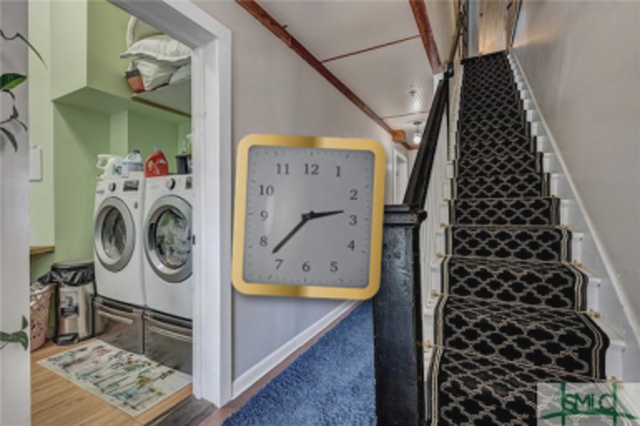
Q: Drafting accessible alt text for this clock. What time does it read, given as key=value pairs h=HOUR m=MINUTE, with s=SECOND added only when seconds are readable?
h=2 m=37
